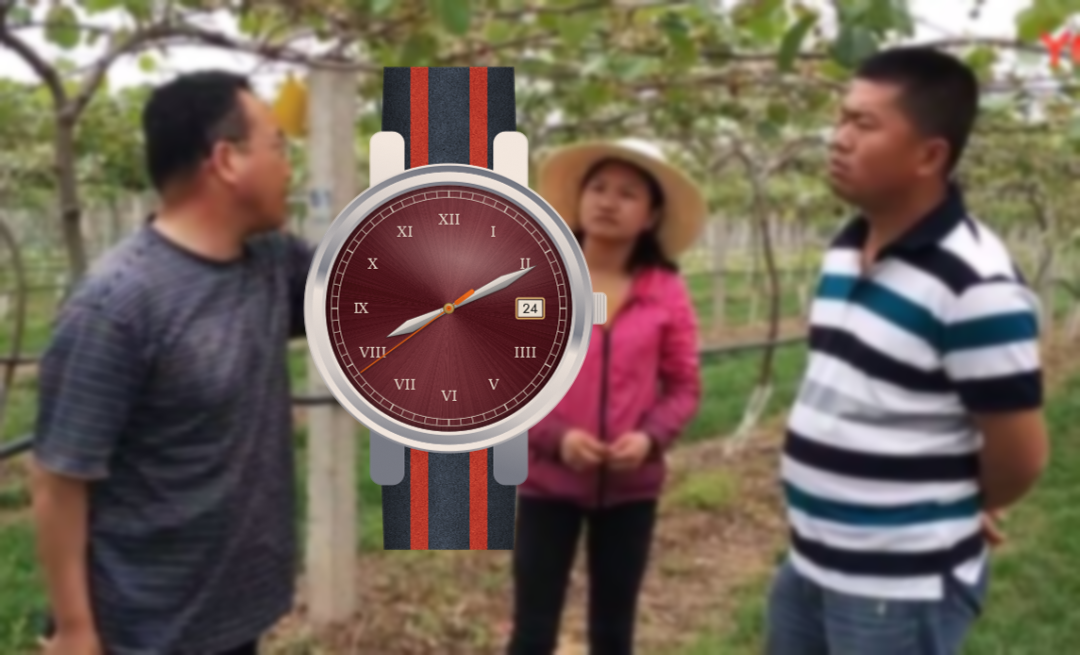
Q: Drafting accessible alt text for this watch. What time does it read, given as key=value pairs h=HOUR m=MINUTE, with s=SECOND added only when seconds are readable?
h=8 m=10 s=39
